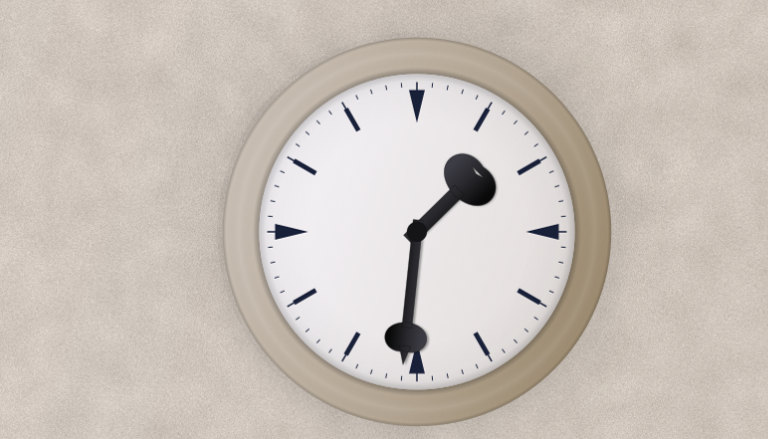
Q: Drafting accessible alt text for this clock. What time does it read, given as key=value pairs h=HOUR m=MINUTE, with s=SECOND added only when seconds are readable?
h=1 m=31
